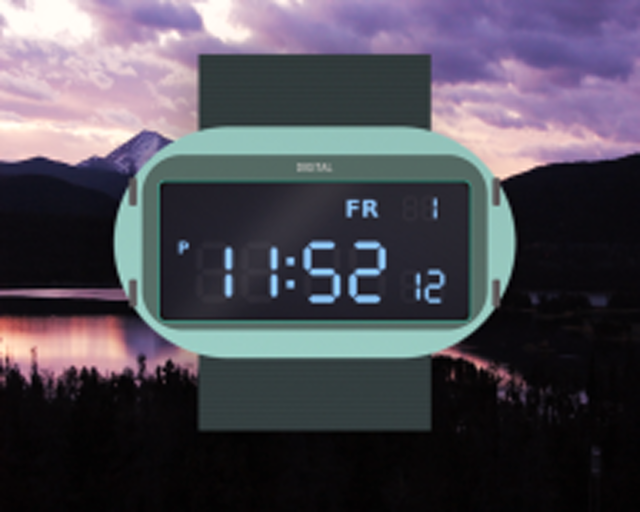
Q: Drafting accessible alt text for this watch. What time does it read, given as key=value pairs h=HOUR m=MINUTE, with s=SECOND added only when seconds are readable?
h=11 m=52 s=12
